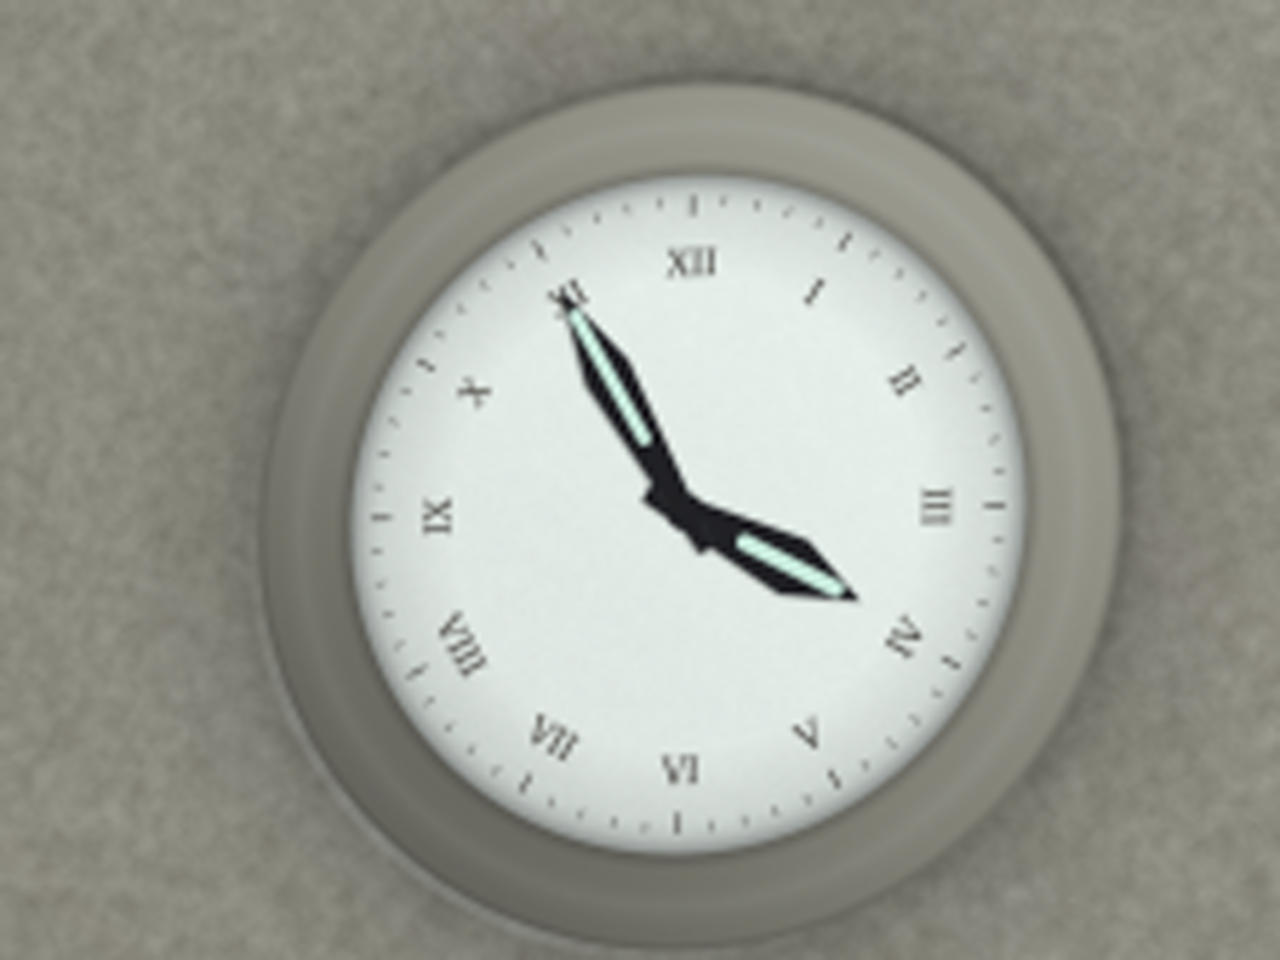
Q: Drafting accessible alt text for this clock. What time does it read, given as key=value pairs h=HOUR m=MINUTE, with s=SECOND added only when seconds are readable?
h=3 m=55
